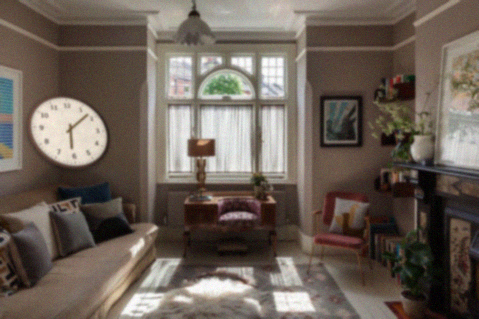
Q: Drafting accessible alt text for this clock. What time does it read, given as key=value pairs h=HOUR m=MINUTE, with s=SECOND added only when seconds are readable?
h=6 m=8
